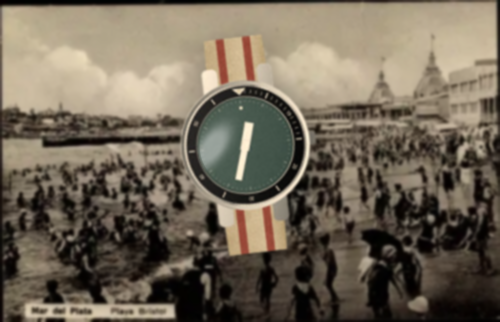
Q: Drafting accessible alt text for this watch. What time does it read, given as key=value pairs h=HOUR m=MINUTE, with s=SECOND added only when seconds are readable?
h=12 m=33
